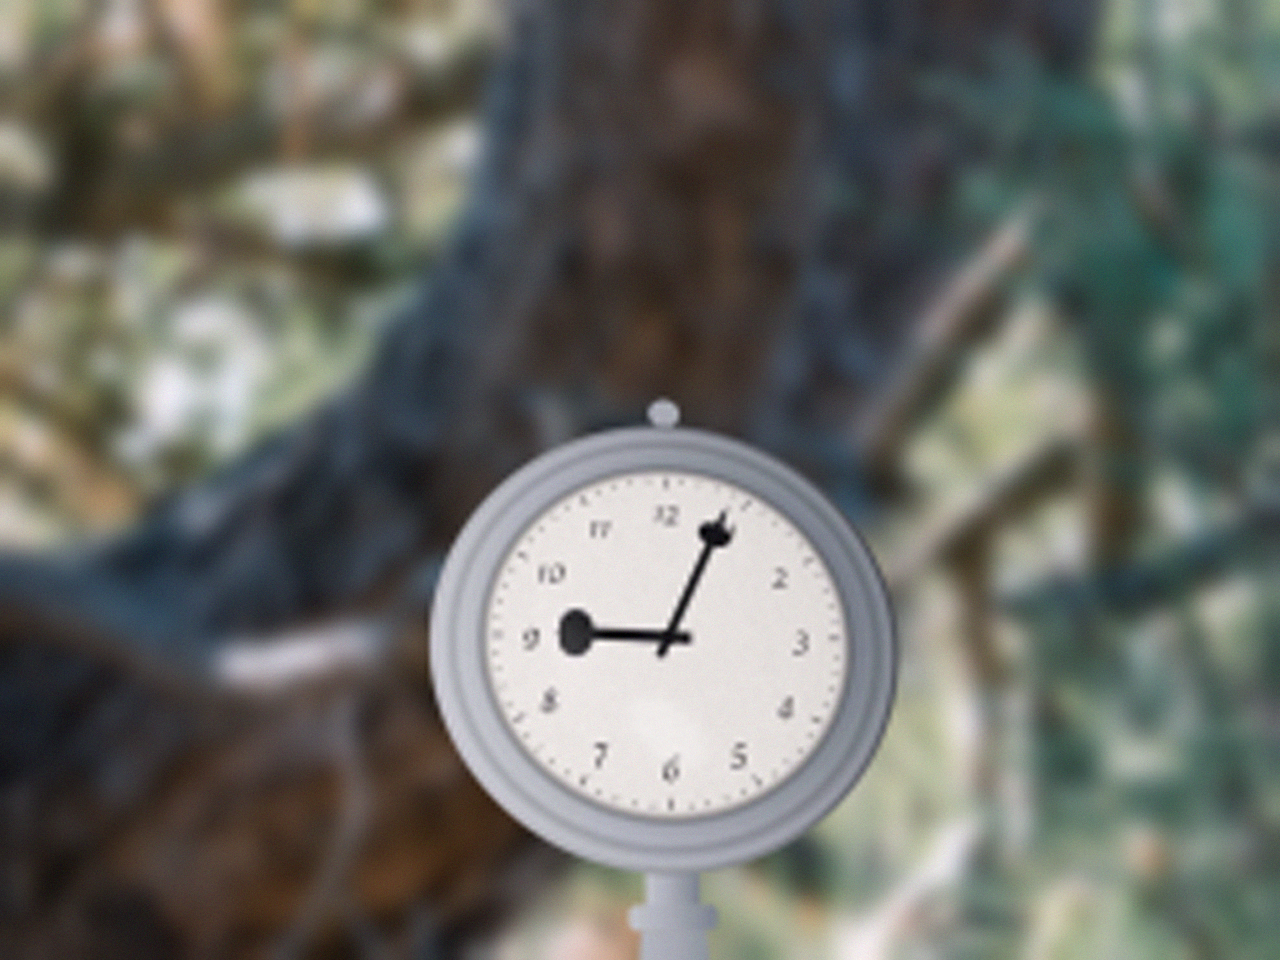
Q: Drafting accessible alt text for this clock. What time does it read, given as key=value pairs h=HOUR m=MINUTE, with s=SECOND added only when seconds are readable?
h=9 m=4
